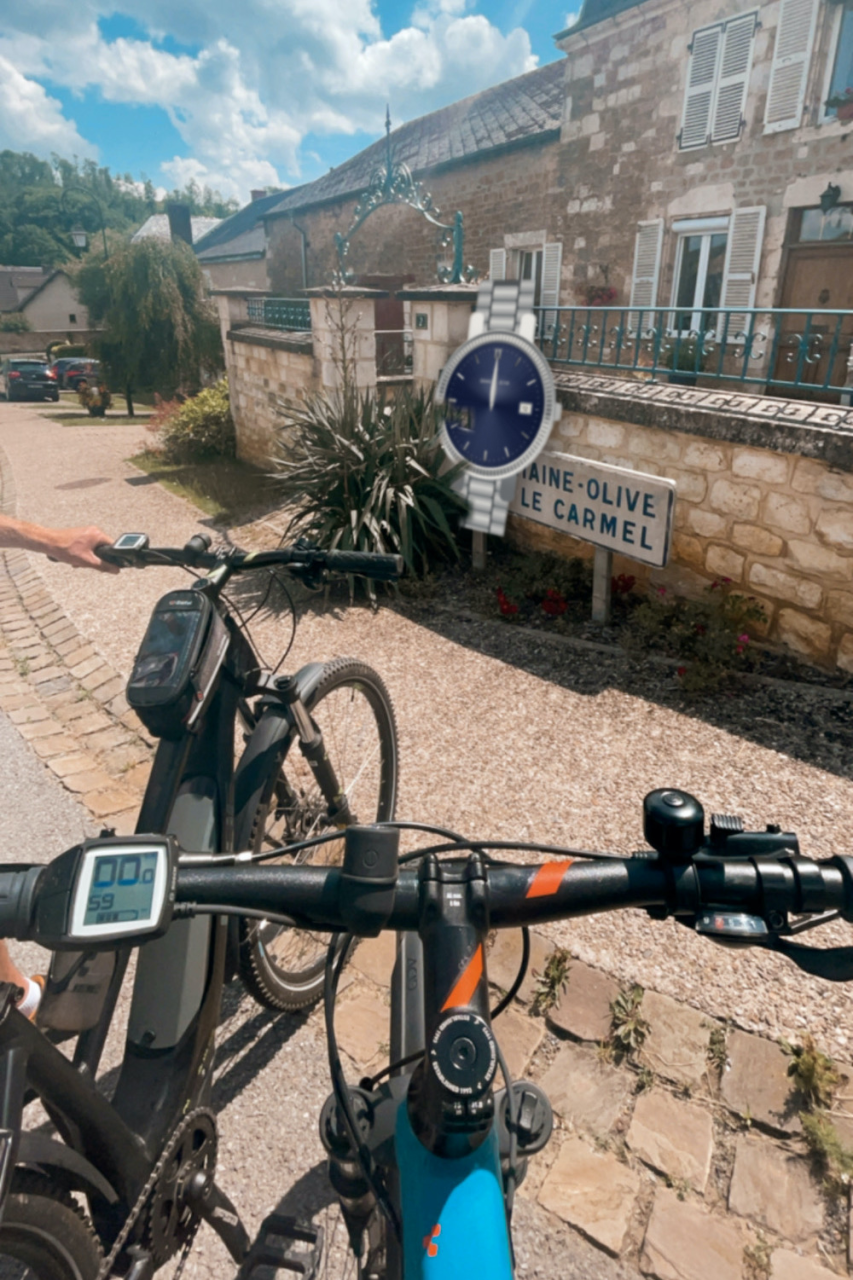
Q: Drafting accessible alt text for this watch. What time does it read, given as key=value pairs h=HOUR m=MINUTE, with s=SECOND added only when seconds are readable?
h=12 m=0
